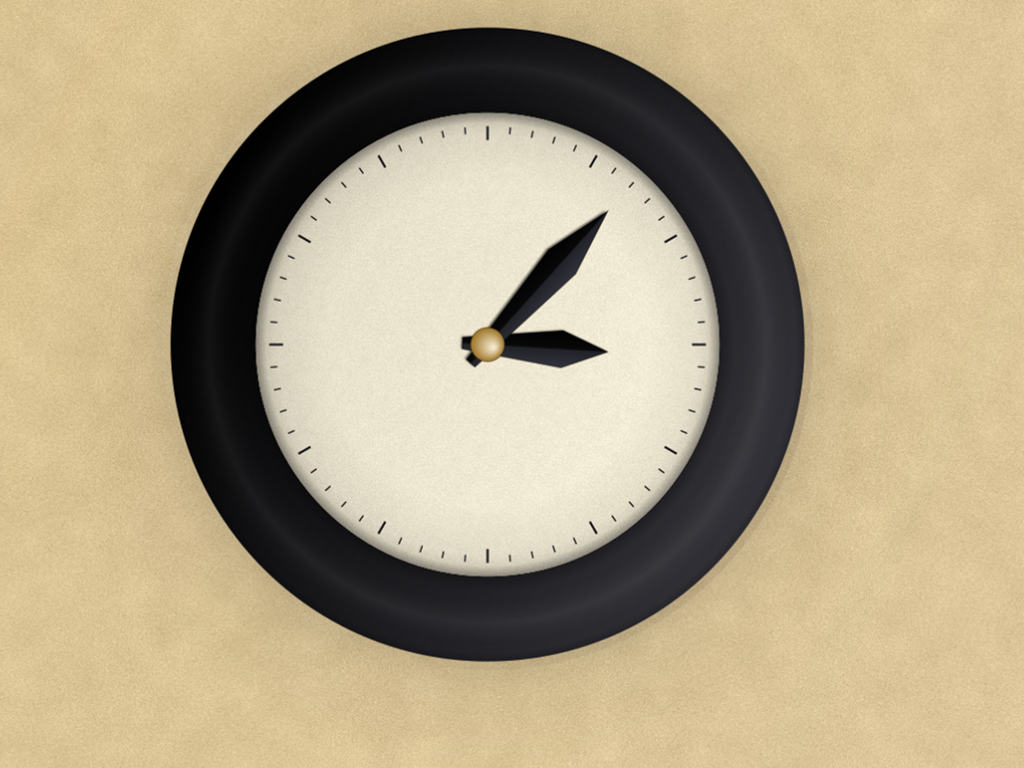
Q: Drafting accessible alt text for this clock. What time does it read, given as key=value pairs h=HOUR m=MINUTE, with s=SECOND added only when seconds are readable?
h=3 m=7
